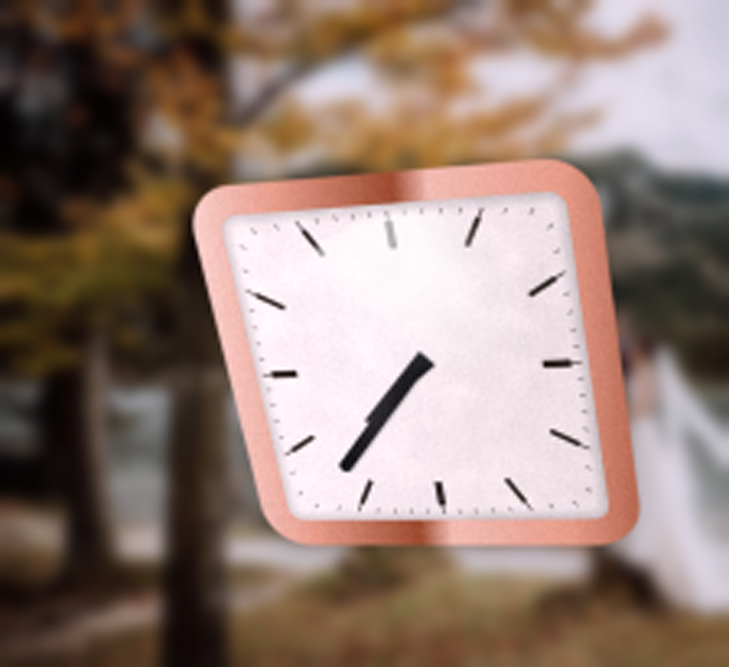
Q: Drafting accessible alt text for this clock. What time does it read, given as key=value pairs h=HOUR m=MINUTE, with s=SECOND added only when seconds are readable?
h=7 m=37
